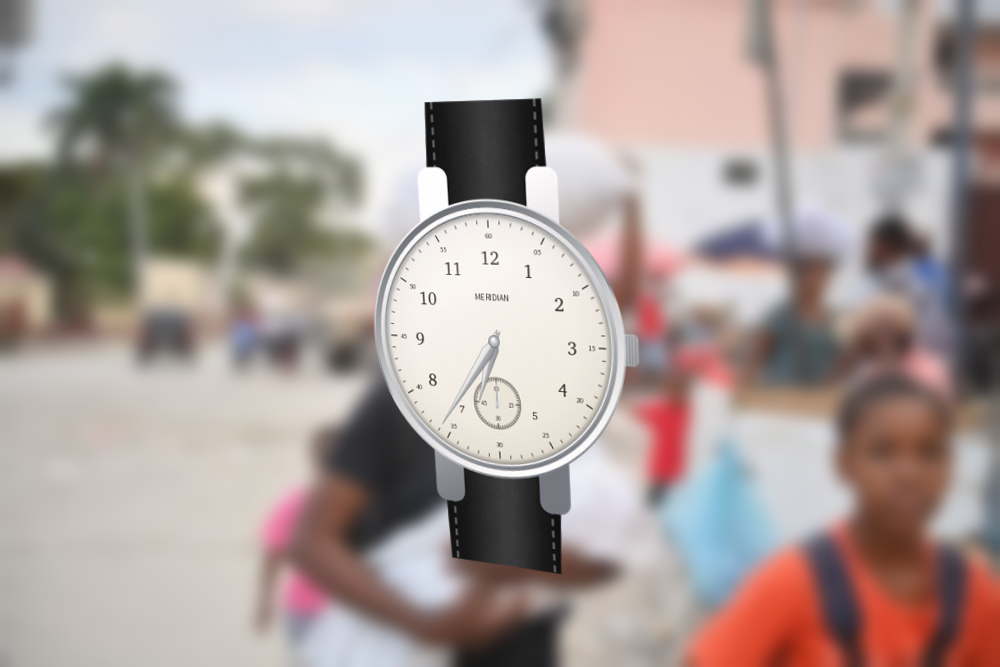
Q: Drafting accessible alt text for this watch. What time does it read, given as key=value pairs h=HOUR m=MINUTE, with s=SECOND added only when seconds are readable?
h=6 m=36
